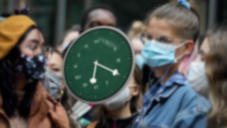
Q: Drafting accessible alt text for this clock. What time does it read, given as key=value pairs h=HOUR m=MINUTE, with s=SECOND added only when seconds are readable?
h=6 m=20
